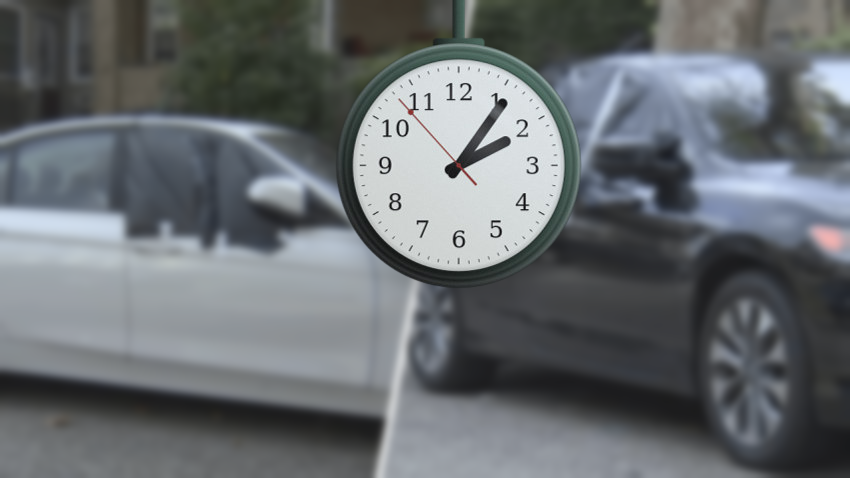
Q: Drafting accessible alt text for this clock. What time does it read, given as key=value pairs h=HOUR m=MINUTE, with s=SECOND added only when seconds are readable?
h=2 m=5 s=53
